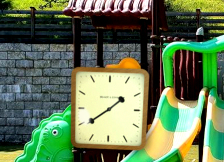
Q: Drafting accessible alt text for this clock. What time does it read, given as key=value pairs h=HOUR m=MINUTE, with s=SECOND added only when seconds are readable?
h=1 m=39
